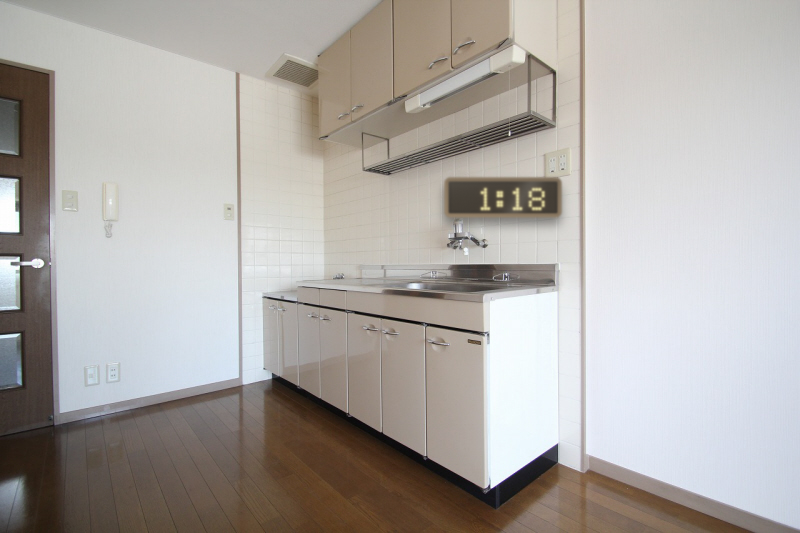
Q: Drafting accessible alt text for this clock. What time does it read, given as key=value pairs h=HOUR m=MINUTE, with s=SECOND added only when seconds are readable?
h=1 m=18
